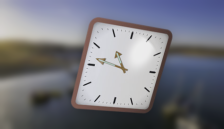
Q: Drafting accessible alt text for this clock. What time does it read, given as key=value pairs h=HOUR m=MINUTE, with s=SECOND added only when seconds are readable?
h=10 m=47
